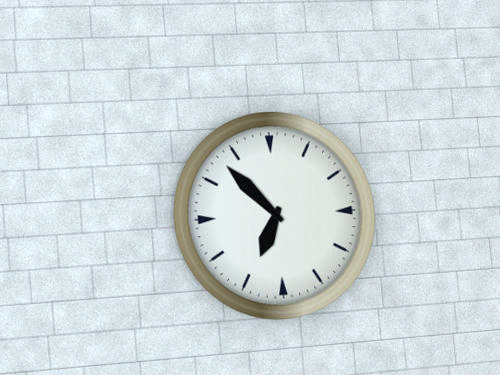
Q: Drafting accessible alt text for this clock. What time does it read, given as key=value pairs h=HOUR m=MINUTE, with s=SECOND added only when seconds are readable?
h=6 m=53
